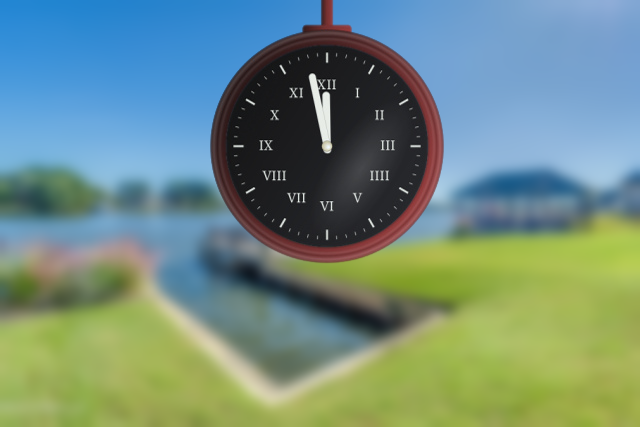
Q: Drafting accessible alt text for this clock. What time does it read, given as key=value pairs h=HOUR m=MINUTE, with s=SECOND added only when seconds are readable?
h=11 m=58
